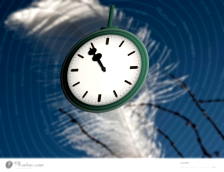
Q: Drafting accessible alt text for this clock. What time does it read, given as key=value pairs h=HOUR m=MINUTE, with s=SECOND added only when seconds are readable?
h=10 m=54
